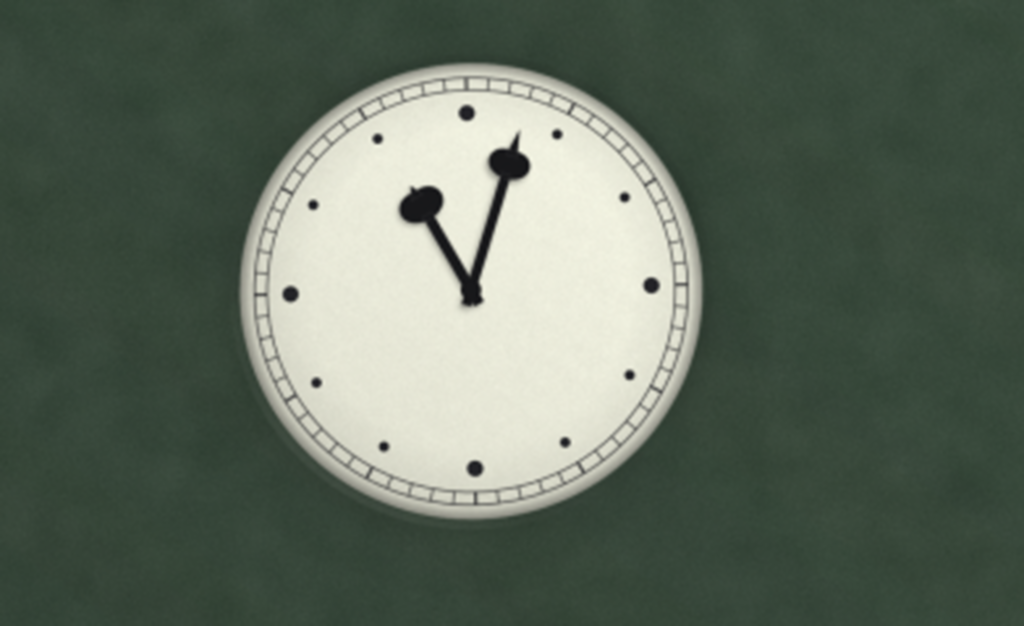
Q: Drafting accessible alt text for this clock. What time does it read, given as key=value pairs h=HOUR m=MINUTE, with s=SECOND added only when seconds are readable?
h=11 m=3
